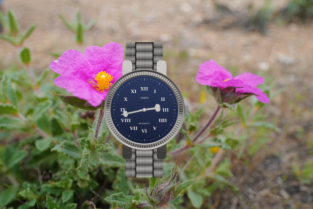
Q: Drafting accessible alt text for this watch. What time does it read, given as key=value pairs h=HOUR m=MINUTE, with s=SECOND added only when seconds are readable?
h=2 m=43
